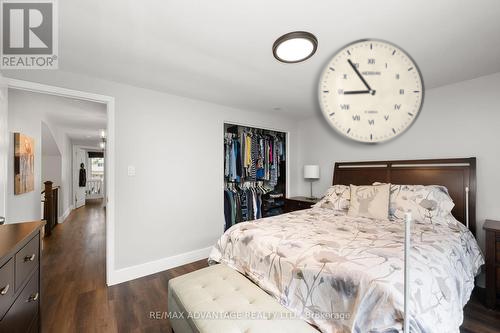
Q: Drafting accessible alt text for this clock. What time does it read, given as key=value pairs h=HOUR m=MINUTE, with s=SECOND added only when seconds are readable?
h=8 m=54
